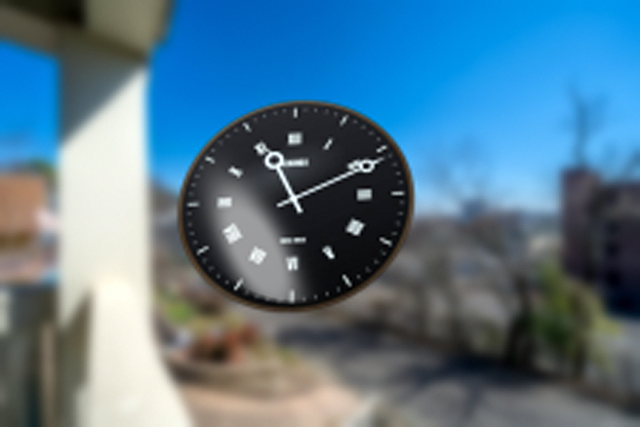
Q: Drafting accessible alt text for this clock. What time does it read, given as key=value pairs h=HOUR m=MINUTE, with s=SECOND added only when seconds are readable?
h=11 m=11
